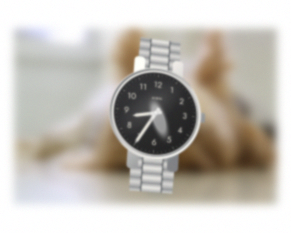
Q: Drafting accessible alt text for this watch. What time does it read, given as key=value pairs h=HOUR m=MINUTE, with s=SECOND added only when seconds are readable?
h=8 m=35
